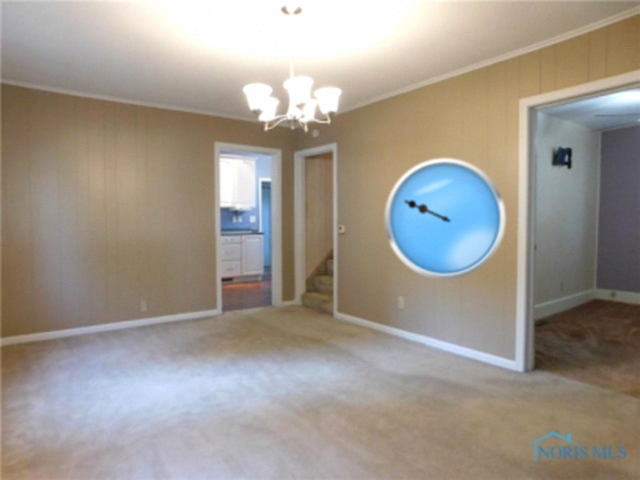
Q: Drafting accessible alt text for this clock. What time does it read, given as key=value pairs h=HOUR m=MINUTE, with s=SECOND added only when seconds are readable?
h=9 m=49
